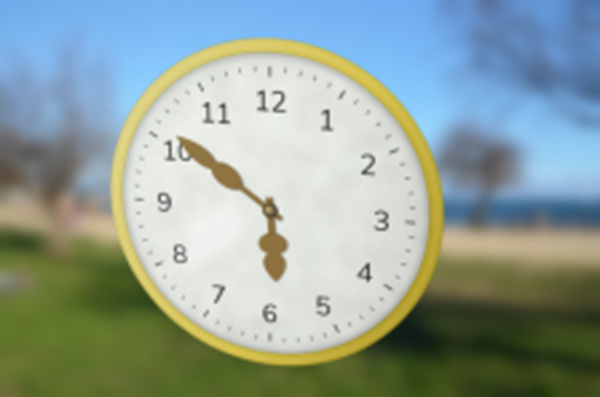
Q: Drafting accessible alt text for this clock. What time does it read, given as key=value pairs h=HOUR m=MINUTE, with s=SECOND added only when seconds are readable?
h=5 m=51
